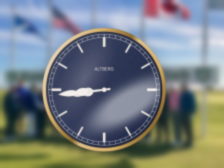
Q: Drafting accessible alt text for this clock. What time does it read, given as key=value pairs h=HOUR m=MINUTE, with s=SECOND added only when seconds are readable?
h=8 m=44
